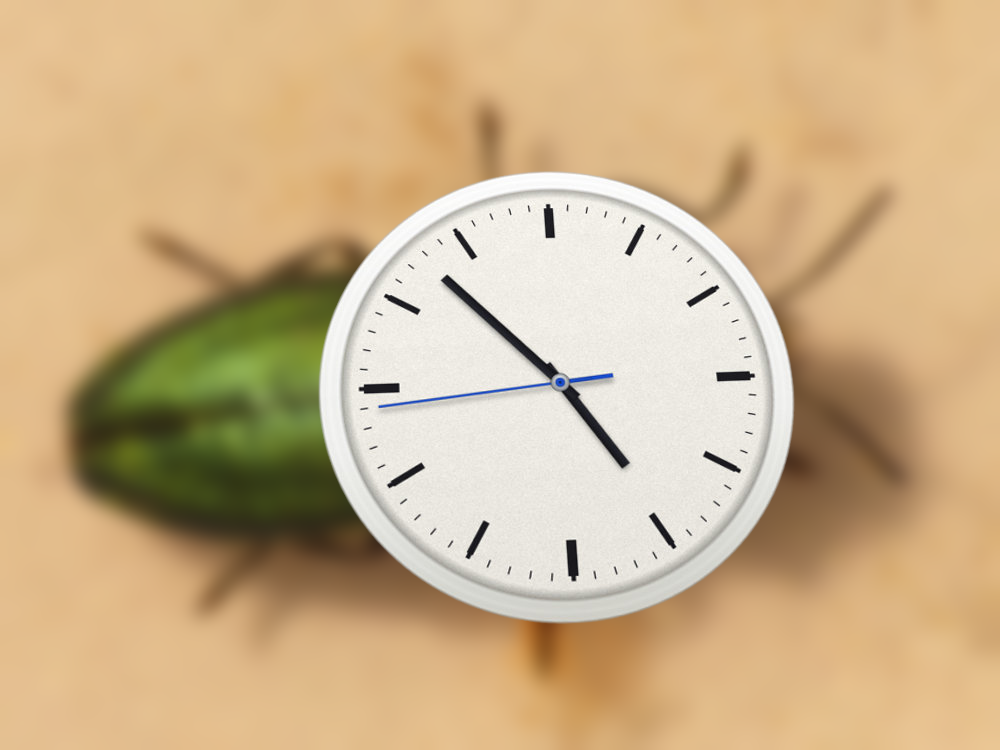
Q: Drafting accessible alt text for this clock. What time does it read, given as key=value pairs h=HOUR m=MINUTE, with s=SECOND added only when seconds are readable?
h=4 m=52 s=44
